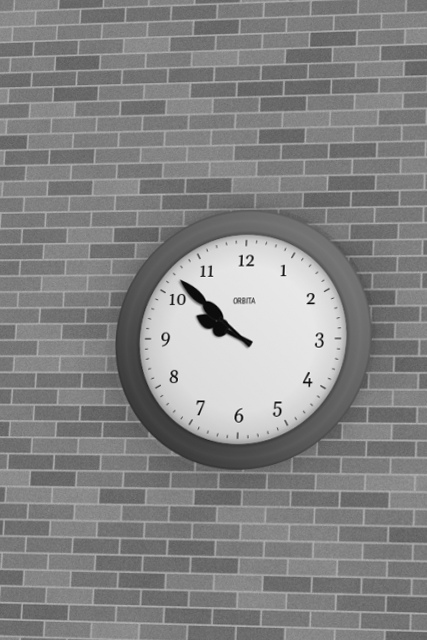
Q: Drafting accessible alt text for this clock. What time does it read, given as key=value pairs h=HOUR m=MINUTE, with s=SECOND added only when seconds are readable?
h=9 m=52
